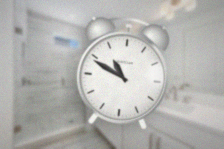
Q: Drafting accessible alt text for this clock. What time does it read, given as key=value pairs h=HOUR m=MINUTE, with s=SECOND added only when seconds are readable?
h=10 m=49
